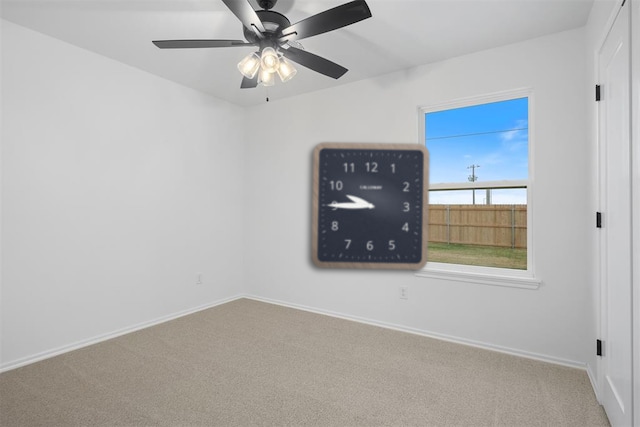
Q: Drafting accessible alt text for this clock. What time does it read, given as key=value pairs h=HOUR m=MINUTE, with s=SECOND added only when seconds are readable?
h=9 m=45
